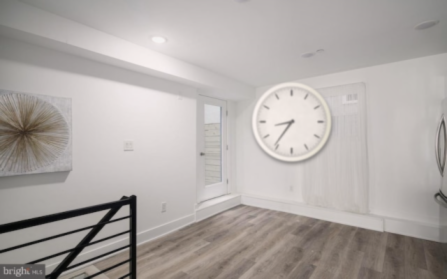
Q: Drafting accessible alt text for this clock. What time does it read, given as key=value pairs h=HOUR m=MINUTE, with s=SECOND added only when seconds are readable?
h=8 m=36
